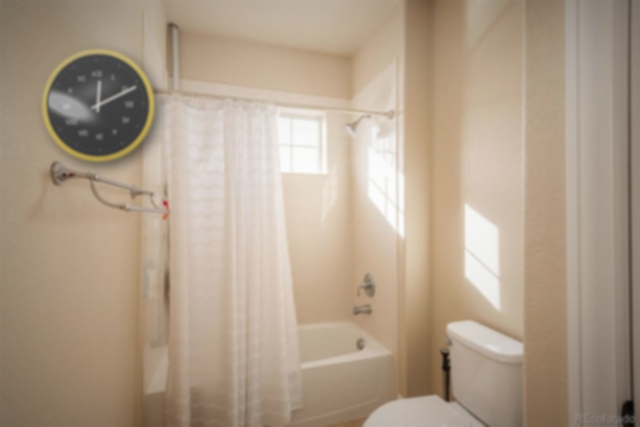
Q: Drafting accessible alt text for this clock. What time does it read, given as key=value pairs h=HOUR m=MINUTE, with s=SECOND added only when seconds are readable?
h=12 m=11
